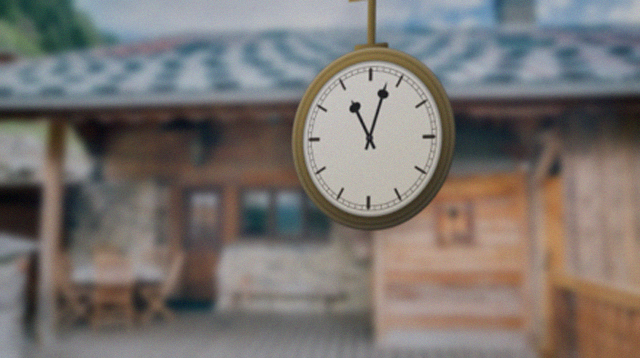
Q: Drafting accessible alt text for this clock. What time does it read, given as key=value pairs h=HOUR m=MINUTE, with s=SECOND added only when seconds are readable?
h=11 m=3
